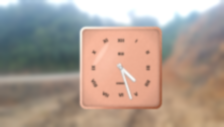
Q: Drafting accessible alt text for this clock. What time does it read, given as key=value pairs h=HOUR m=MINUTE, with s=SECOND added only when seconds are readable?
h=4 m=27
